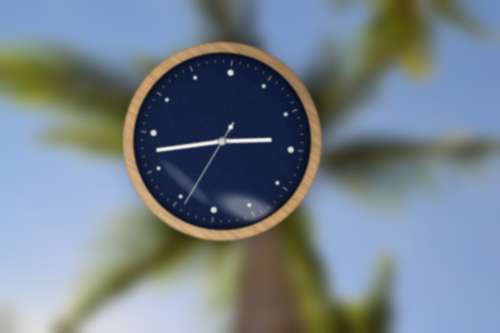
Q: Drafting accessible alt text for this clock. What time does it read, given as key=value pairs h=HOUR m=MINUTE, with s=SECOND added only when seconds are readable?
h=2 m=42 s=34
